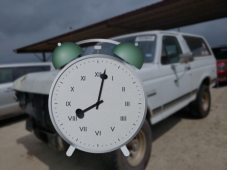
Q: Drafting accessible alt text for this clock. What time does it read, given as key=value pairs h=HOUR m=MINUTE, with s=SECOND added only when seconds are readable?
h=8 m=2
